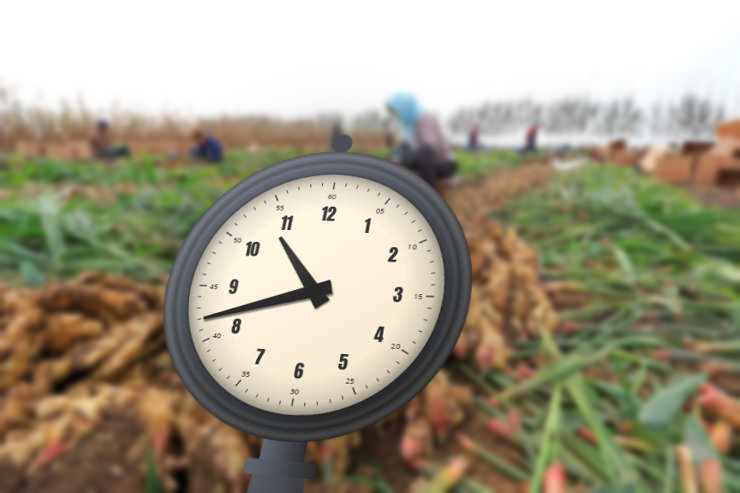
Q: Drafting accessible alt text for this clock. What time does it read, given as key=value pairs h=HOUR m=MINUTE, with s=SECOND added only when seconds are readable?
h=10 m=42
